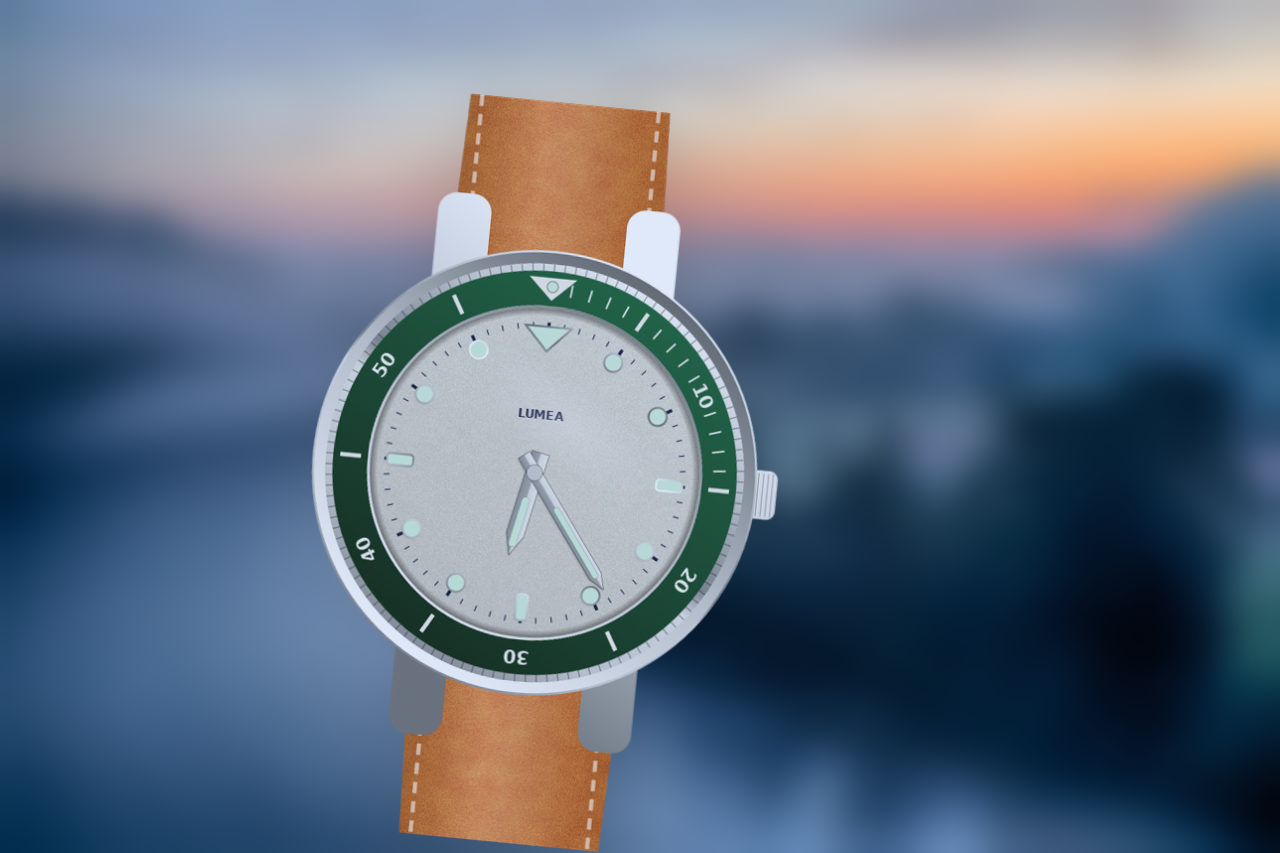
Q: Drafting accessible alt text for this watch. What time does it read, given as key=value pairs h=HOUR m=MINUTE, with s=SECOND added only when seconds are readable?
h=6 m=24
